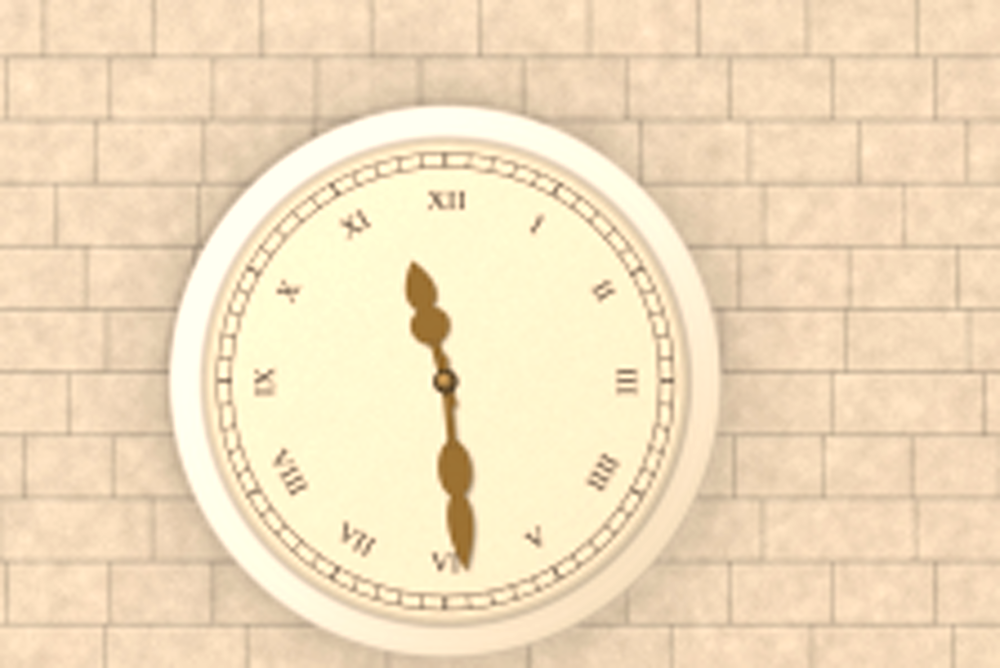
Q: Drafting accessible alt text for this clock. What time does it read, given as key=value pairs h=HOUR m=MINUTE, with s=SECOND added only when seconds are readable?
h=11 m=29
